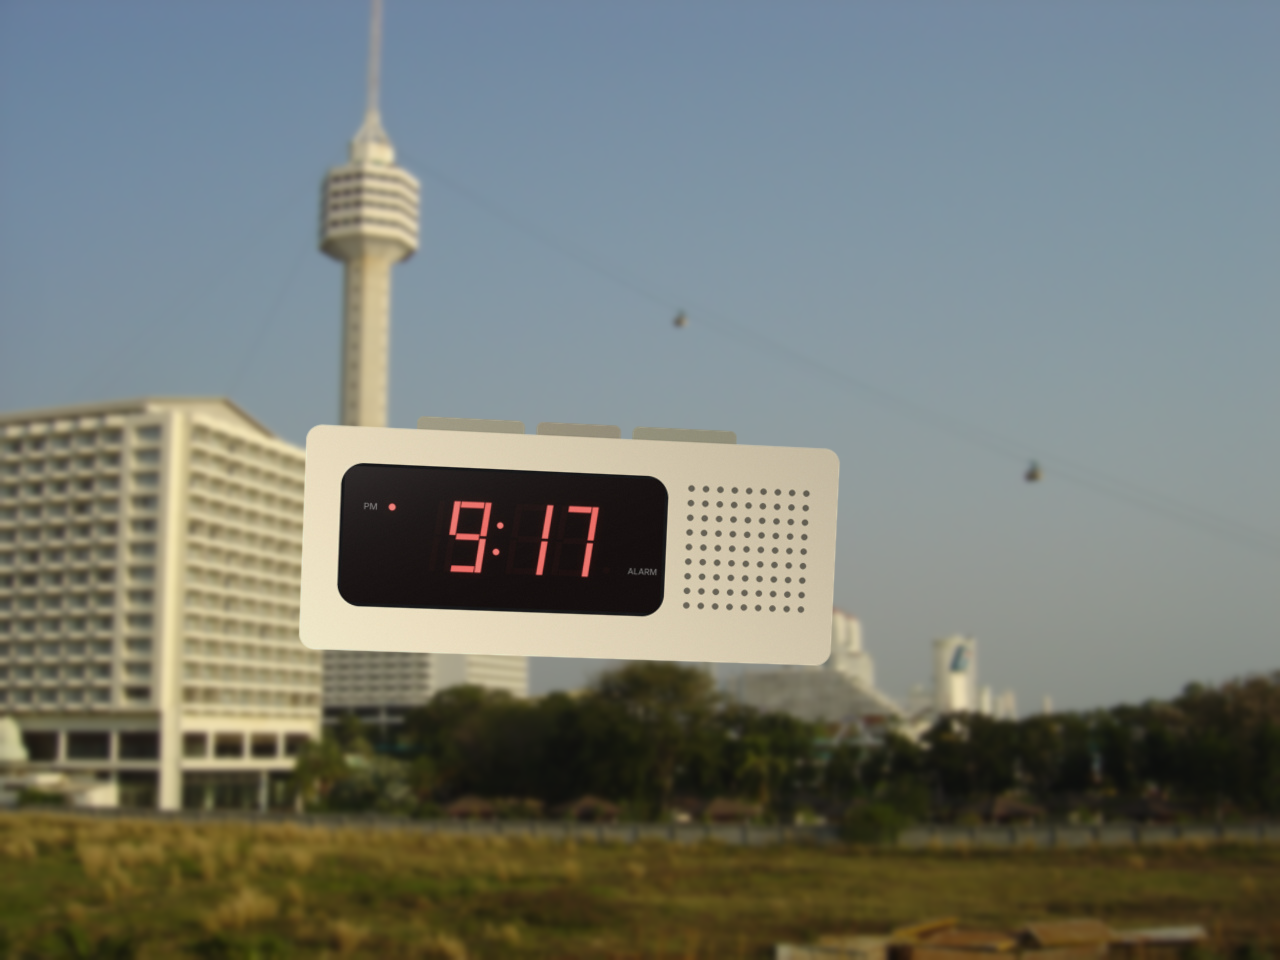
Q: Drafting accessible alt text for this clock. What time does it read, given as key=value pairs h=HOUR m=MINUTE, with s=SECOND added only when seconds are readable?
h=9 m=17
